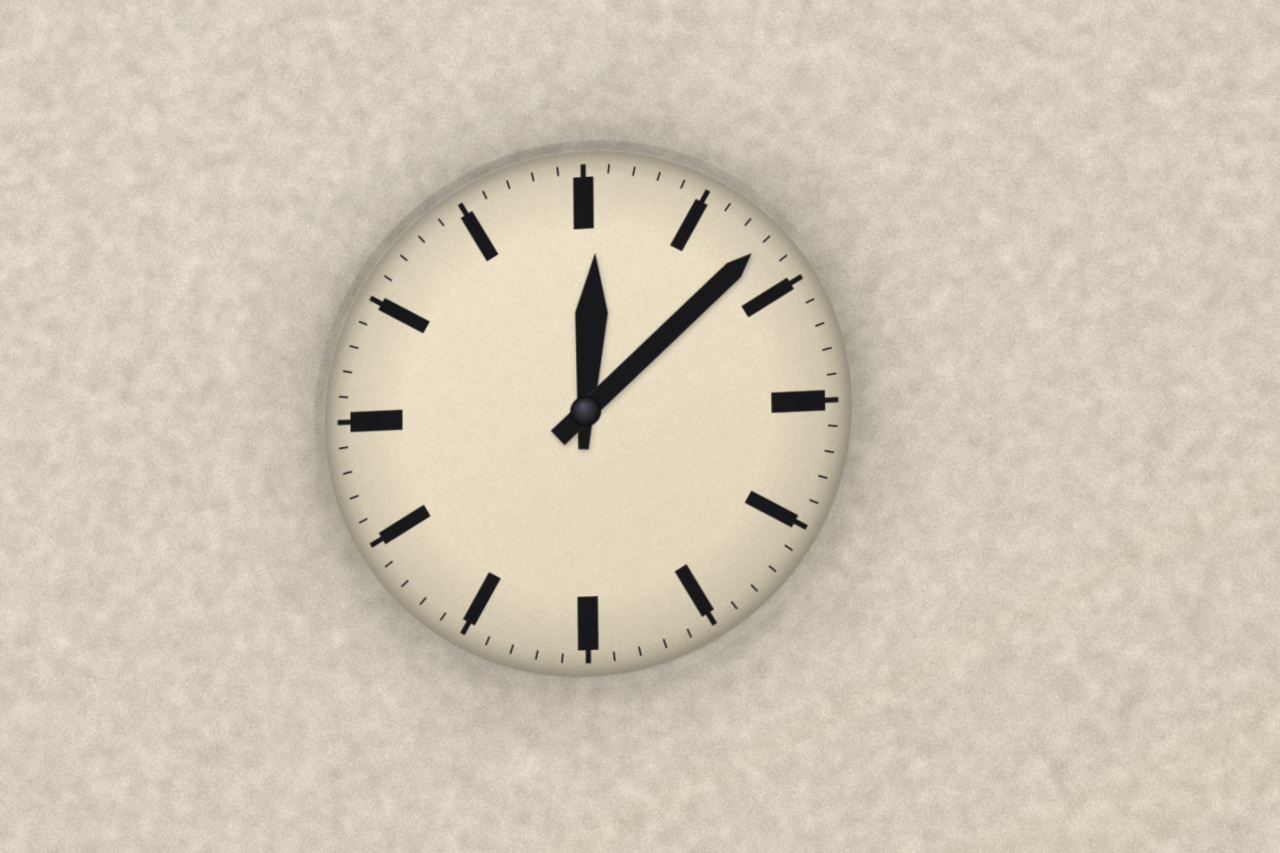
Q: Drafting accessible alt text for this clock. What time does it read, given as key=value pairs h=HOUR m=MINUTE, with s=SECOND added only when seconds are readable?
h=12 m=8
